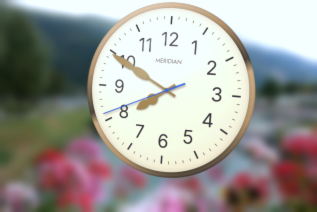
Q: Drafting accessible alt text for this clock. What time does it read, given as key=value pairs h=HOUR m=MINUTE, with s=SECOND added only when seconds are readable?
h=7 m=49 s=41
